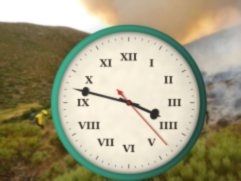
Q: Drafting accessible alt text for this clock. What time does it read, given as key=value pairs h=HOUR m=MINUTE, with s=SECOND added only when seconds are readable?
h=3 m=47 s=23
